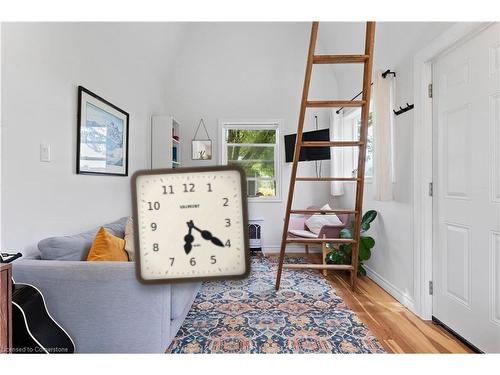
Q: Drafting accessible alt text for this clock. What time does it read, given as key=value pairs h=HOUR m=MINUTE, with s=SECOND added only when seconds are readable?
h=6 m=21
